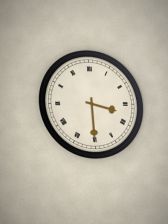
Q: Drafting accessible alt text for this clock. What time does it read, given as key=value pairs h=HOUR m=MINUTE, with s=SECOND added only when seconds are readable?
h=3 m=30
